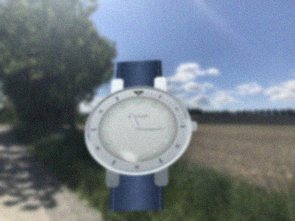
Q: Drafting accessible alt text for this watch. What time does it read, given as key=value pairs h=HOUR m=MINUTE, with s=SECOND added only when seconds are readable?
h=11 m=15
